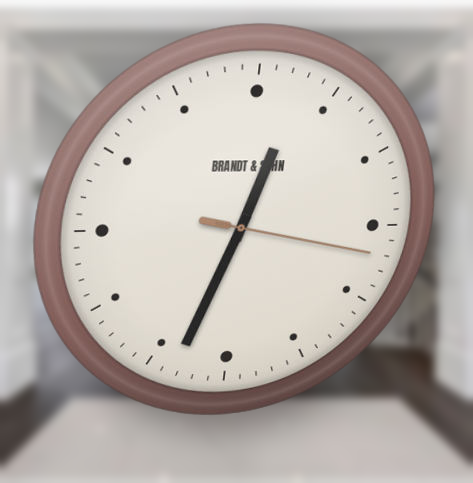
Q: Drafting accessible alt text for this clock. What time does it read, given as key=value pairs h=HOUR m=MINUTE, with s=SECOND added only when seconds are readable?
h=12 m=33 s=17
